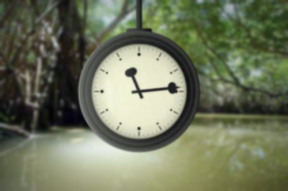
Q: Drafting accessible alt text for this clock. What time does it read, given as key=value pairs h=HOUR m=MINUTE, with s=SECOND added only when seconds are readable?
h=11 m=14
